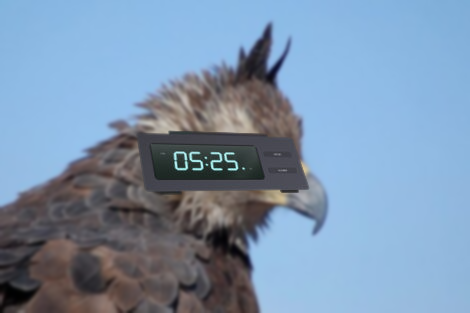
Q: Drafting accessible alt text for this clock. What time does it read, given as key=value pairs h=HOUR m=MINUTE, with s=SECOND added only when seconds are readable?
h=5 m=25
